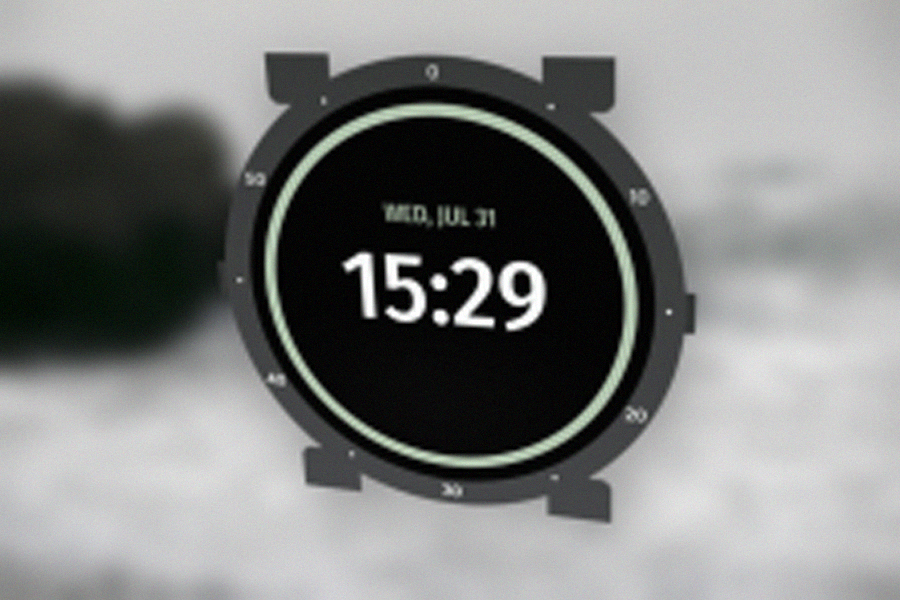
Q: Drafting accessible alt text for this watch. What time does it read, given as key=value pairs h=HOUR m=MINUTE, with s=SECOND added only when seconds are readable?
h=15 m=29
